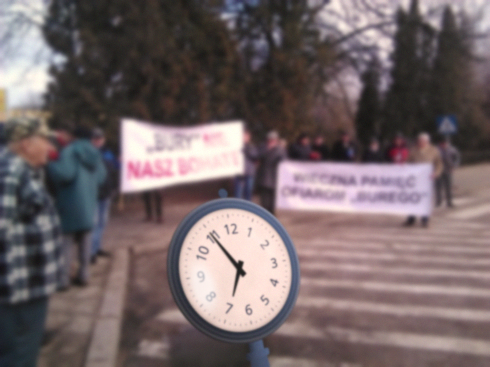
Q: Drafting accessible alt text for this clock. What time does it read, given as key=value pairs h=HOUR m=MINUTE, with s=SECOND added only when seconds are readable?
h=6 m=55
